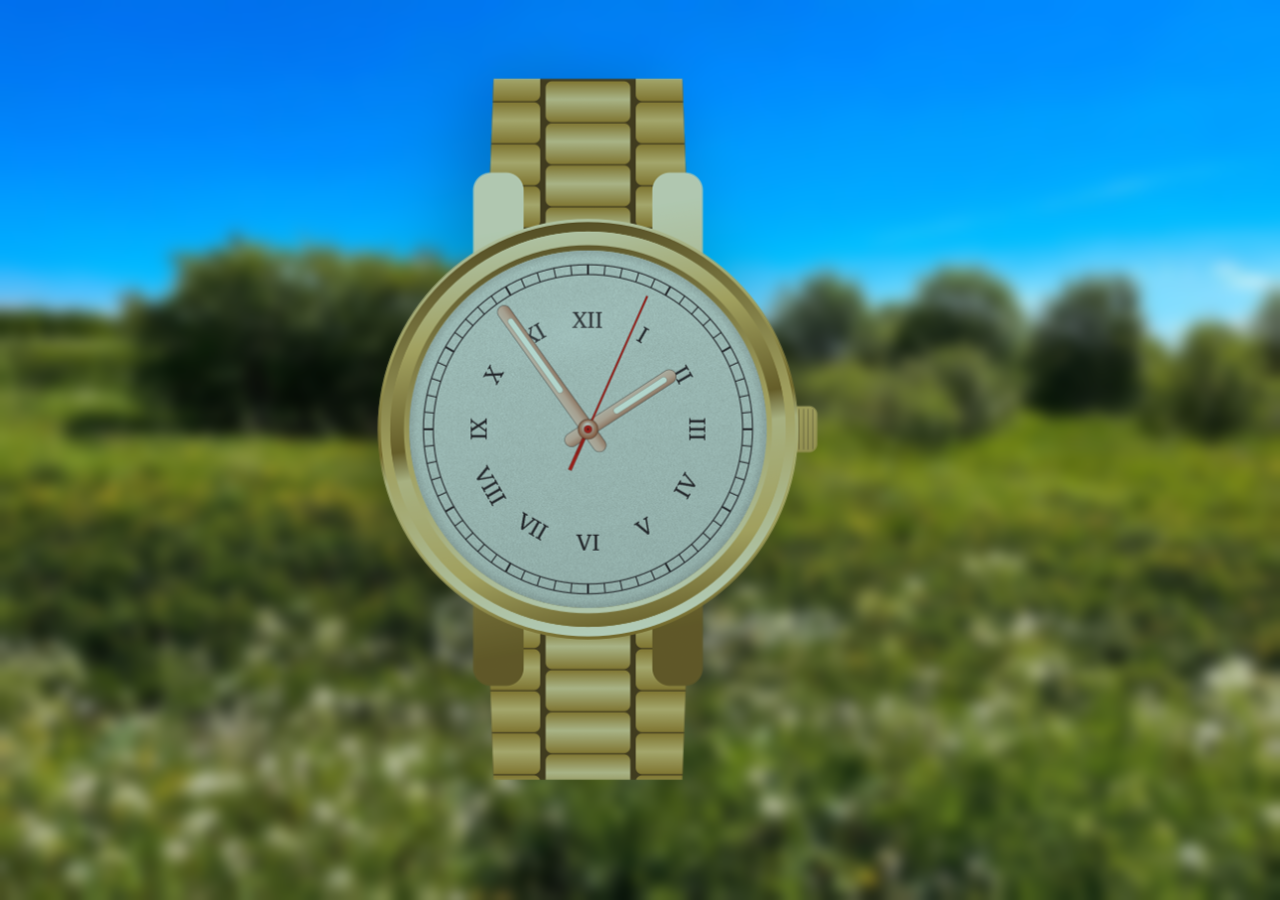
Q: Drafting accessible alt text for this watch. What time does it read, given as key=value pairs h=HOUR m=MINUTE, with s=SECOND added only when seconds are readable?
h=1 m=54 s=4
